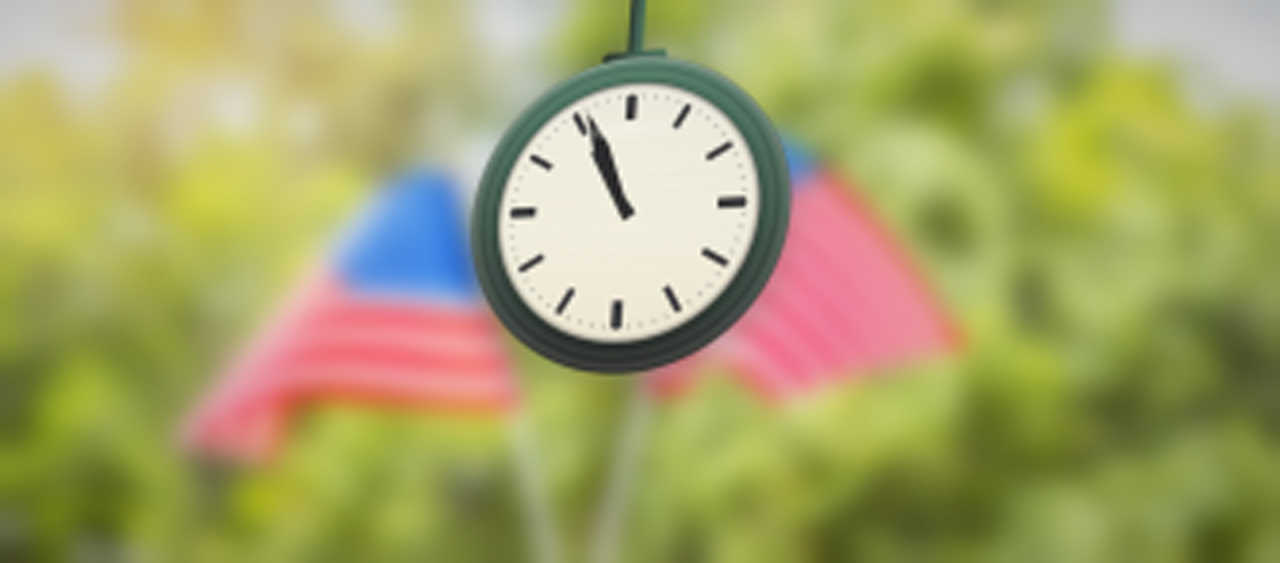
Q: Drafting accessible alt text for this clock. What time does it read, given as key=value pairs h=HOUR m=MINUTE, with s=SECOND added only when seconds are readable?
h=10 m=56
